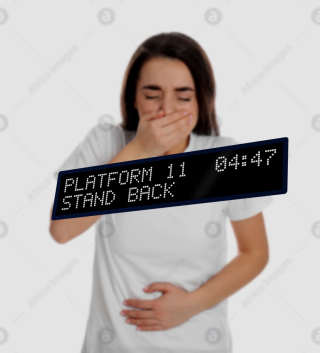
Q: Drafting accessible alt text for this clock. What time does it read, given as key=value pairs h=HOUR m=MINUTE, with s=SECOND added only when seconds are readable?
h=4 m=47
